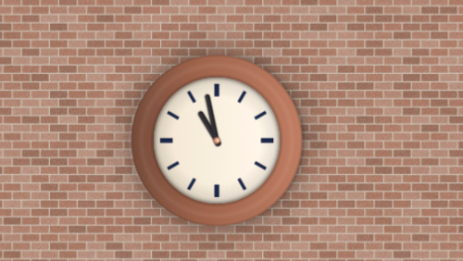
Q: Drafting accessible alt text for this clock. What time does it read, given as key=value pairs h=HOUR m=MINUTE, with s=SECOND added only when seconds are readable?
h=10 m=58
